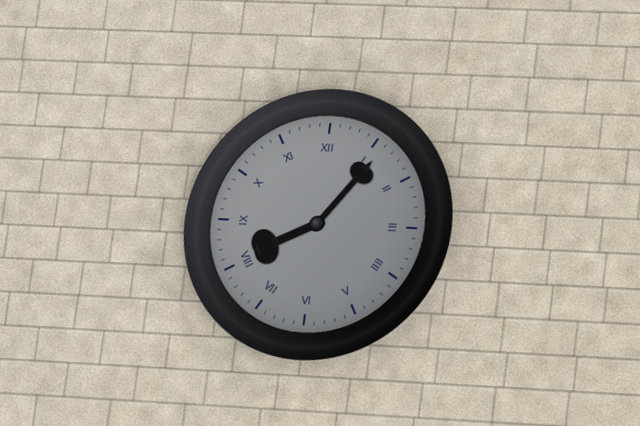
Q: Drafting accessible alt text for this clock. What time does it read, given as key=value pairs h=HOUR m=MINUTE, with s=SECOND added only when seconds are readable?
h=8 m=6
